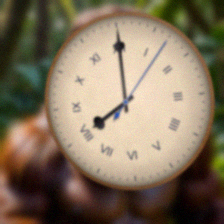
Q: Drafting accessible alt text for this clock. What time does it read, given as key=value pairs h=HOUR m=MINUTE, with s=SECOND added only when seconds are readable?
h=8 m=0 s=7
